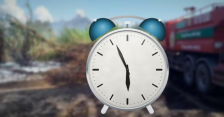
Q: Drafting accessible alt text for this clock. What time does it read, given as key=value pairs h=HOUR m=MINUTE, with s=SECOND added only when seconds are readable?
h=5 m=56
